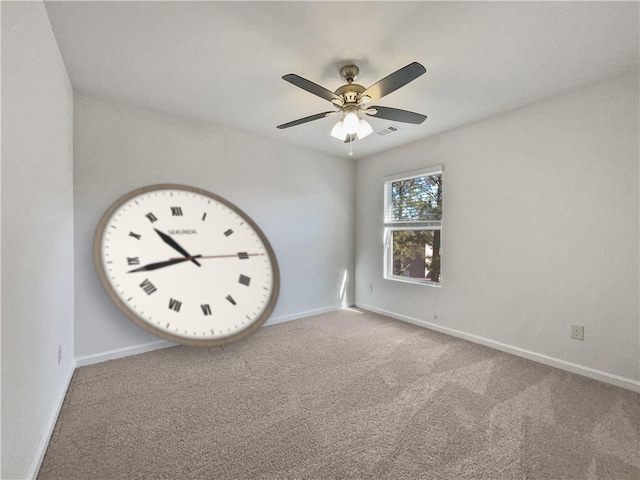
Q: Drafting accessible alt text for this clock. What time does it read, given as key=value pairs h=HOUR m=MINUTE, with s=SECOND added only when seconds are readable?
h=10 m=43 s=15
